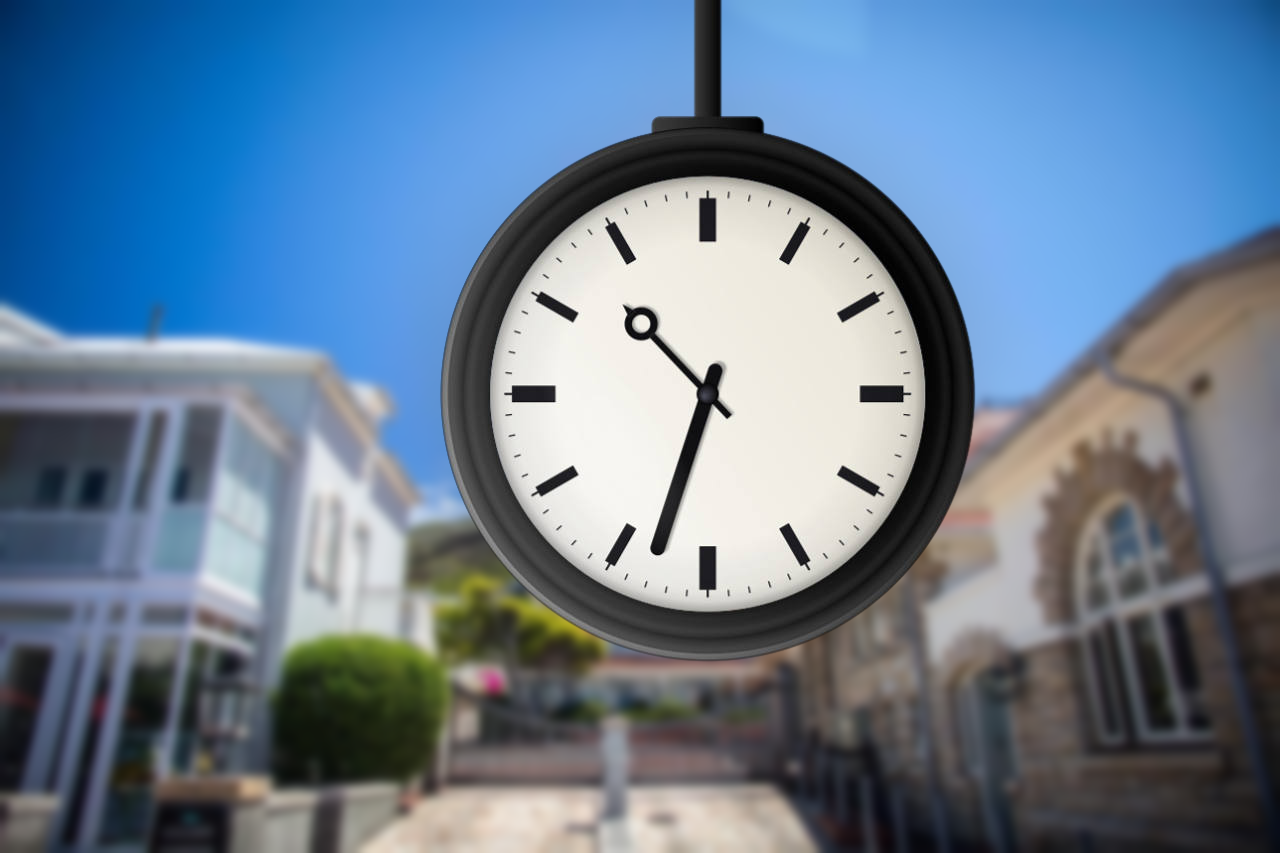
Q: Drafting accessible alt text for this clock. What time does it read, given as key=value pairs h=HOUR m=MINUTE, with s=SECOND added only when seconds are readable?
h=10 m=33
